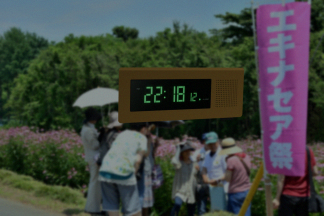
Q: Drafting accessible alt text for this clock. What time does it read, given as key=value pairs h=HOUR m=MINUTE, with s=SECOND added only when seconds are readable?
h=22 m=18 s=12
